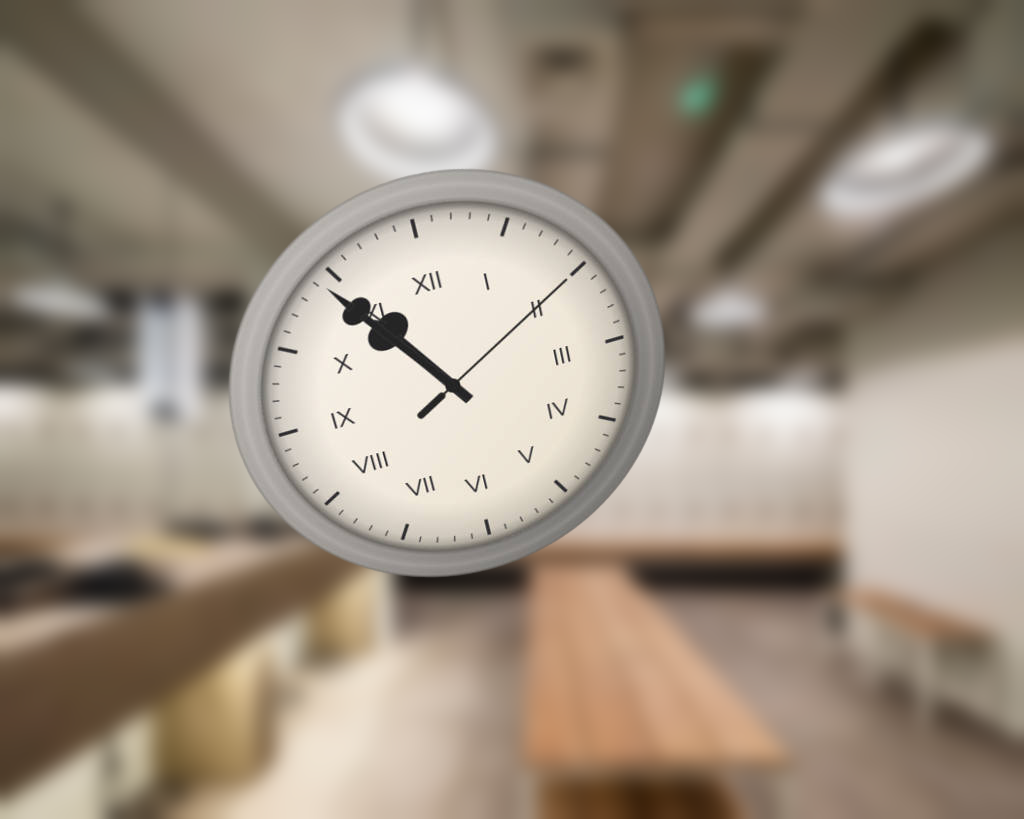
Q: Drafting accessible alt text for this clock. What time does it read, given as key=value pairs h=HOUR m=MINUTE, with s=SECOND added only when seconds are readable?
h=10 m=54 s=10
